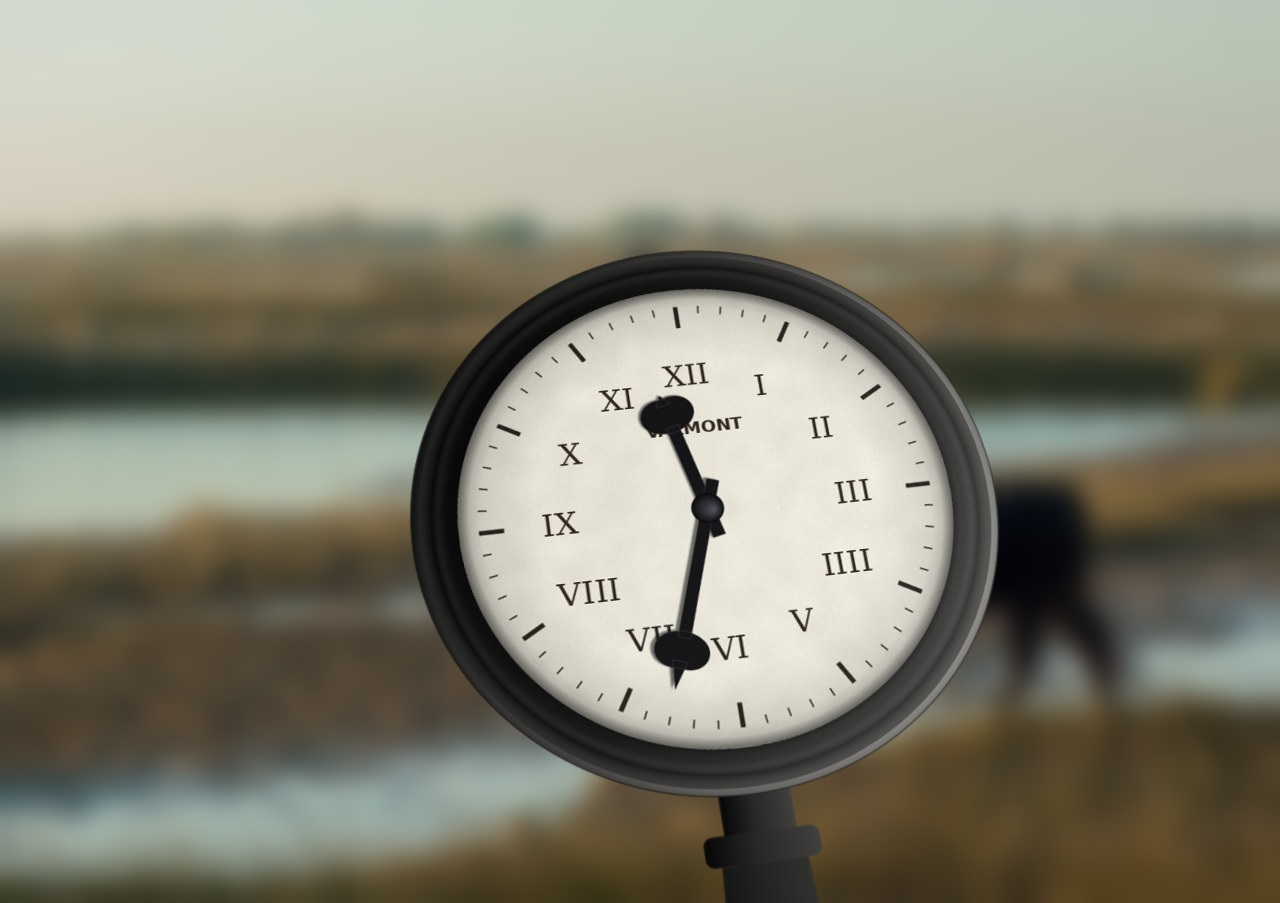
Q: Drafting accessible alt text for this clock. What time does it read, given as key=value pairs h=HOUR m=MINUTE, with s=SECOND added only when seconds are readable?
h=11 m=33
